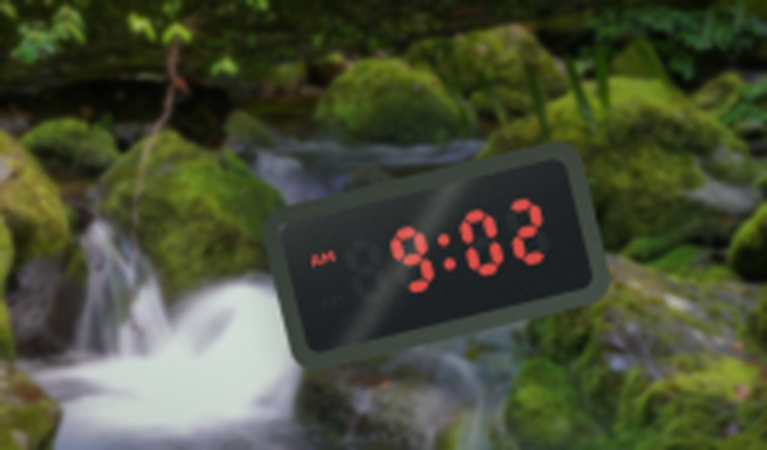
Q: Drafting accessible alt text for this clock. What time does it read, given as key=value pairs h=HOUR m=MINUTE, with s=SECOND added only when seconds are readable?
h=9 m=2
